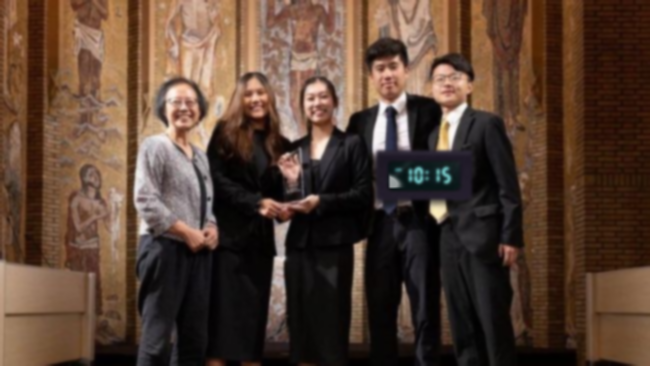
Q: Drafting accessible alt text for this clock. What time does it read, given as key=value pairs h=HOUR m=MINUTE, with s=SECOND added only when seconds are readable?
h=10 m=15
